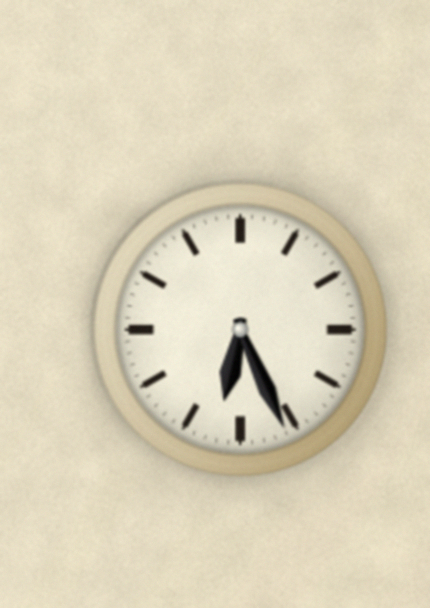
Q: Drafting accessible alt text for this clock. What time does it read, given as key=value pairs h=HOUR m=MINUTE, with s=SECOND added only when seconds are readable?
h=6 m=26
